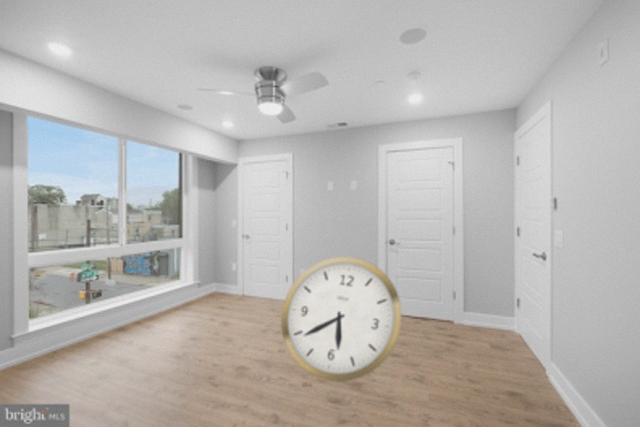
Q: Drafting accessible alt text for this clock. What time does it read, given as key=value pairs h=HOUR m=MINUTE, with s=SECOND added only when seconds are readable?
h=5 m=39
